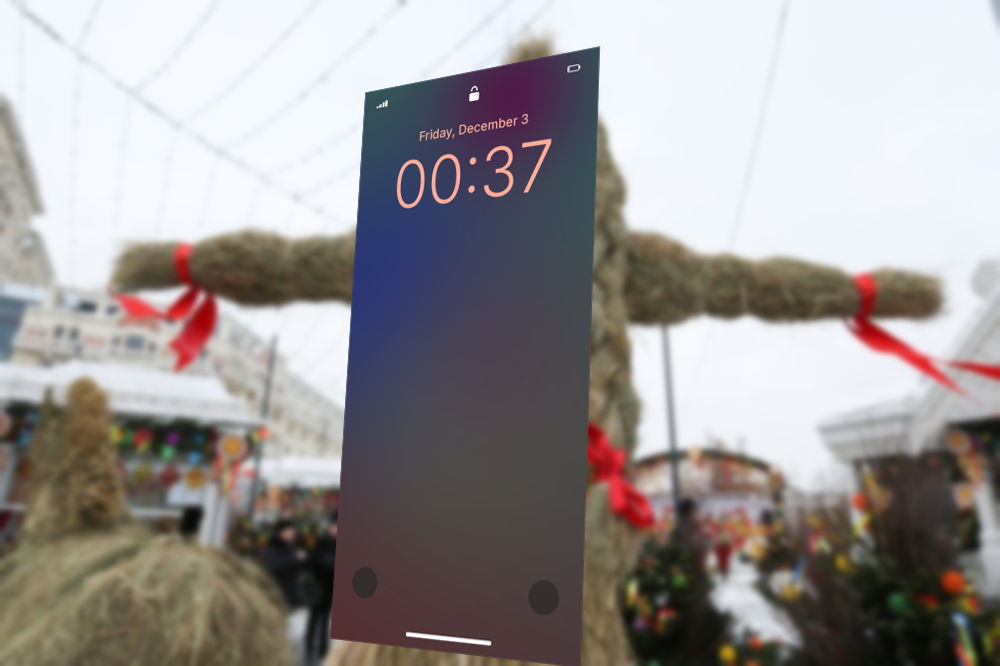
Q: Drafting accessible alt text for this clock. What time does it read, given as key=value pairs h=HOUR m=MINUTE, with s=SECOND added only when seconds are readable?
h=0 m=37
